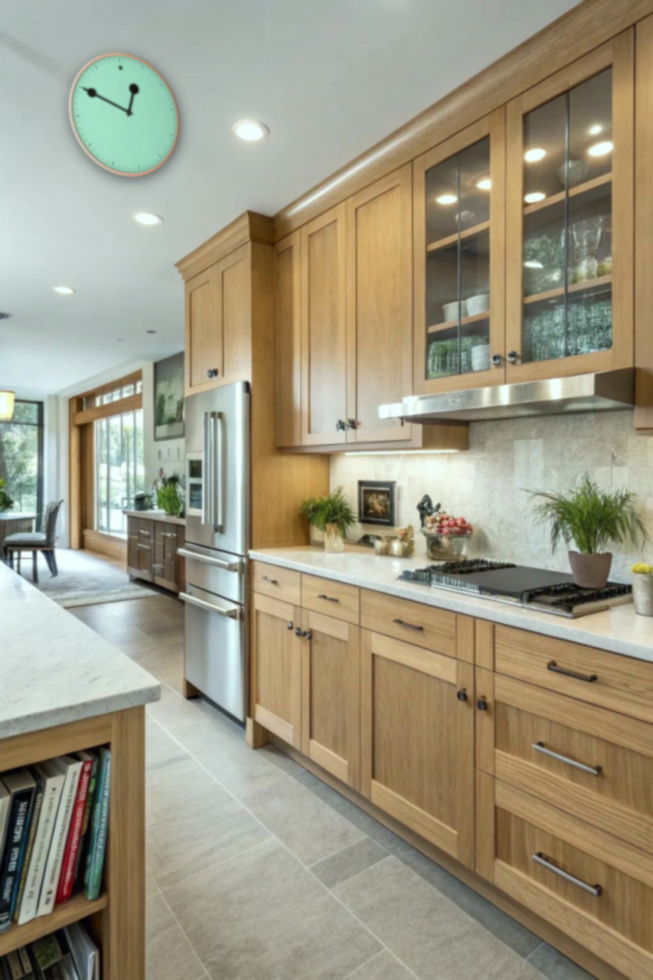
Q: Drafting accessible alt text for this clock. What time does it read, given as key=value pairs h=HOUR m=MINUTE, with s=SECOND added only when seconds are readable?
h=12 m=50
